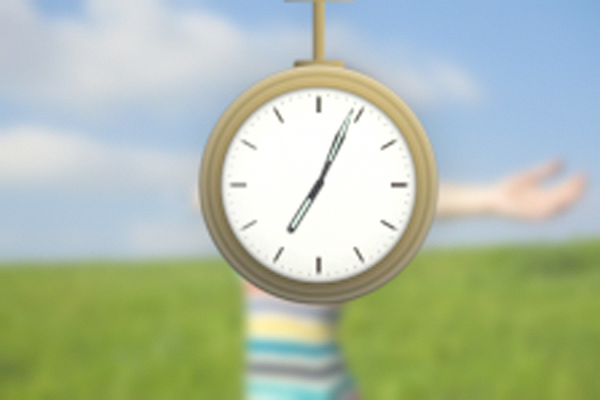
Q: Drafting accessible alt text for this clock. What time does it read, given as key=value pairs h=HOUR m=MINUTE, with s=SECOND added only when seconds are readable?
h=7 m=4
